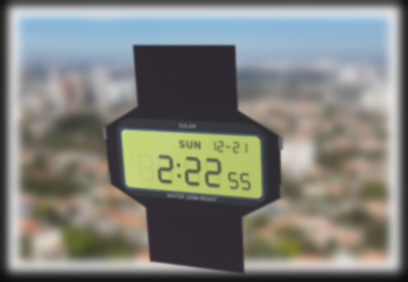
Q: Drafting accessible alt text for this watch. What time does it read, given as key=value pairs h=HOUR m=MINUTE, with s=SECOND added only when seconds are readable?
h=2 m=22 s=55
